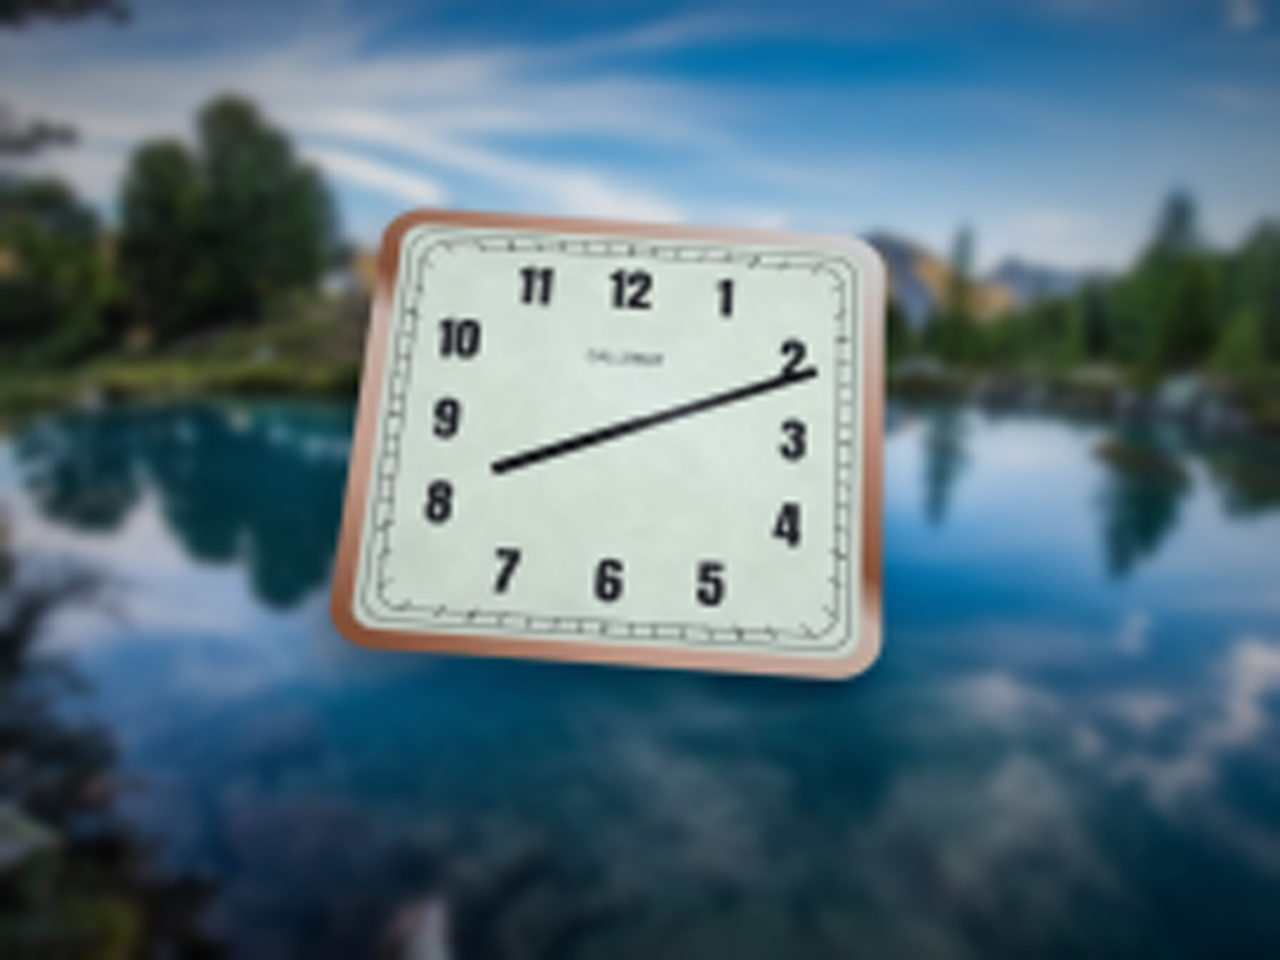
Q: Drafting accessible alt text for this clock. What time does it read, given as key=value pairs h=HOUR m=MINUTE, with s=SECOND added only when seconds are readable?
h=8 m=11
